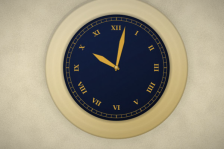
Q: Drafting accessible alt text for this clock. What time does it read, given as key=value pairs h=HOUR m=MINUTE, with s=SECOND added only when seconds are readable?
h=10 m=2
